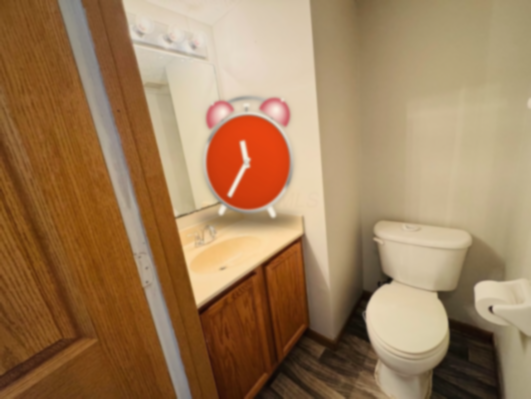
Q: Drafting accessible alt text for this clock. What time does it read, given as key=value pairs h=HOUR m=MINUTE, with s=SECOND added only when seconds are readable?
h=11 m=35
